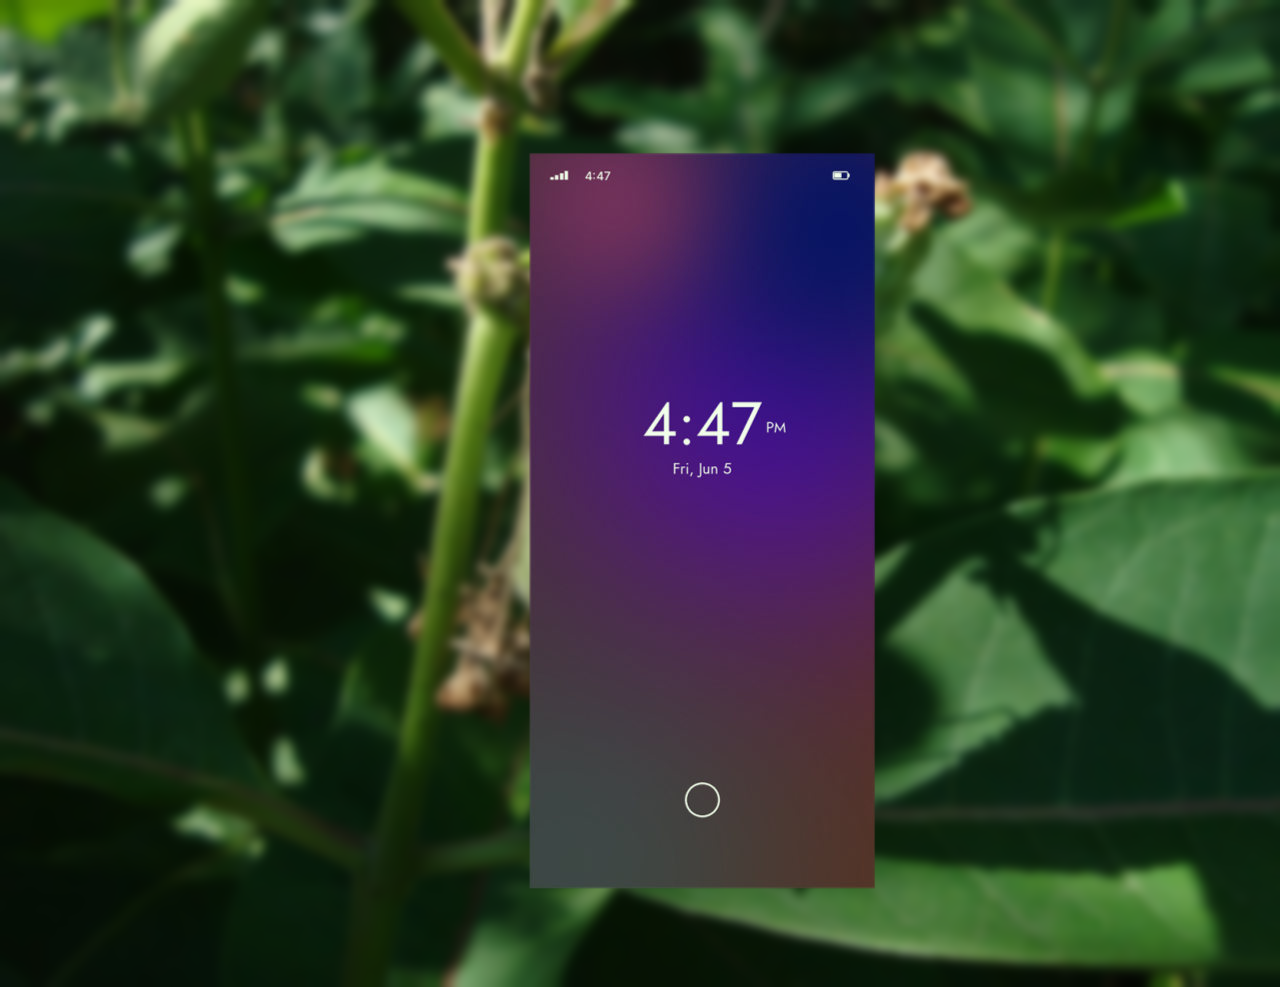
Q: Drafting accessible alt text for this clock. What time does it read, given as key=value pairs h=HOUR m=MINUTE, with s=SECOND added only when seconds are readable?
h=4 m=47
